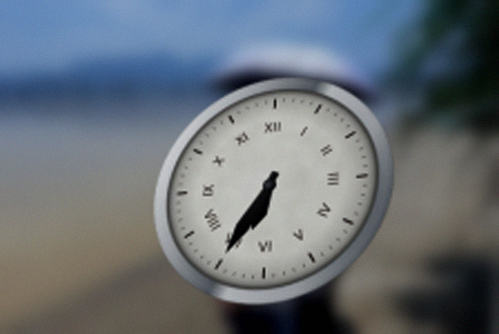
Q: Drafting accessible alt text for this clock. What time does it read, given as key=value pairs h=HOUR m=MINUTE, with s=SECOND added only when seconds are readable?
h=6 m=35
